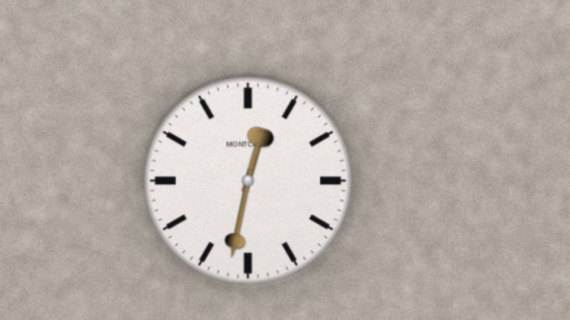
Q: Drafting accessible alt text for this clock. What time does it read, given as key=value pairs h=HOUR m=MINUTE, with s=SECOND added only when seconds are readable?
h=12 m=32
